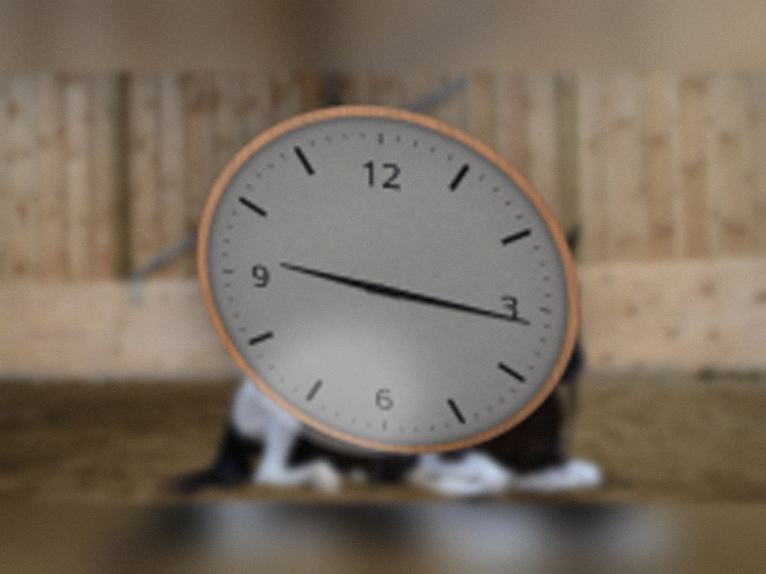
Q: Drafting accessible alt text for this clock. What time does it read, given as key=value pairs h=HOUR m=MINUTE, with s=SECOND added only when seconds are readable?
h=9 m=16
